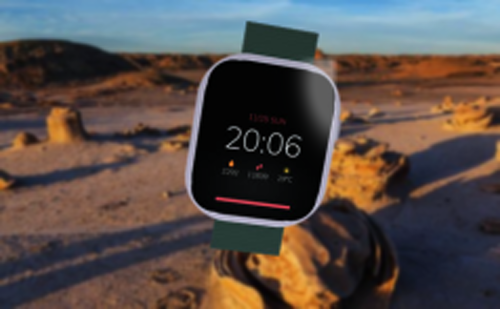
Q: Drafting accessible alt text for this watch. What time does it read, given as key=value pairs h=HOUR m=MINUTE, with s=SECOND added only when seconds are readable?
h=20 m=6
